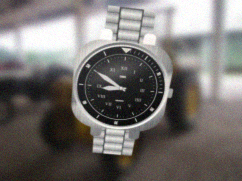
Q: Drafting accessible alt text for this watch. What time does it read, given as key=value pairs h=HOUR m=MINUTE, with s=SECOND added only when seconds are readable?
h=8 m=50
